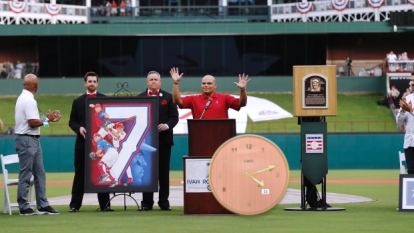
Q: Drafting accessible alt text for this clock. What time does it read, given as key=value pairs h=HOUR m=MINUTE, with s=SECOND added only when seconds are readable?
h=4 m=12
